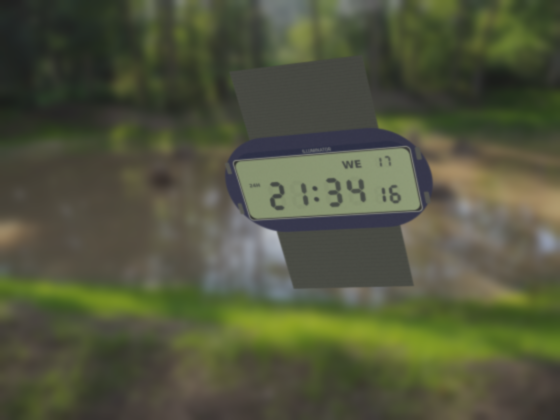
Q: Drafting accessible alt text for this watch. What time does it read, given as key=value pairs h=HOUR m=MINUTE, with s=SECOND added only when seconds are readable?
h=21 m=34 s=16
